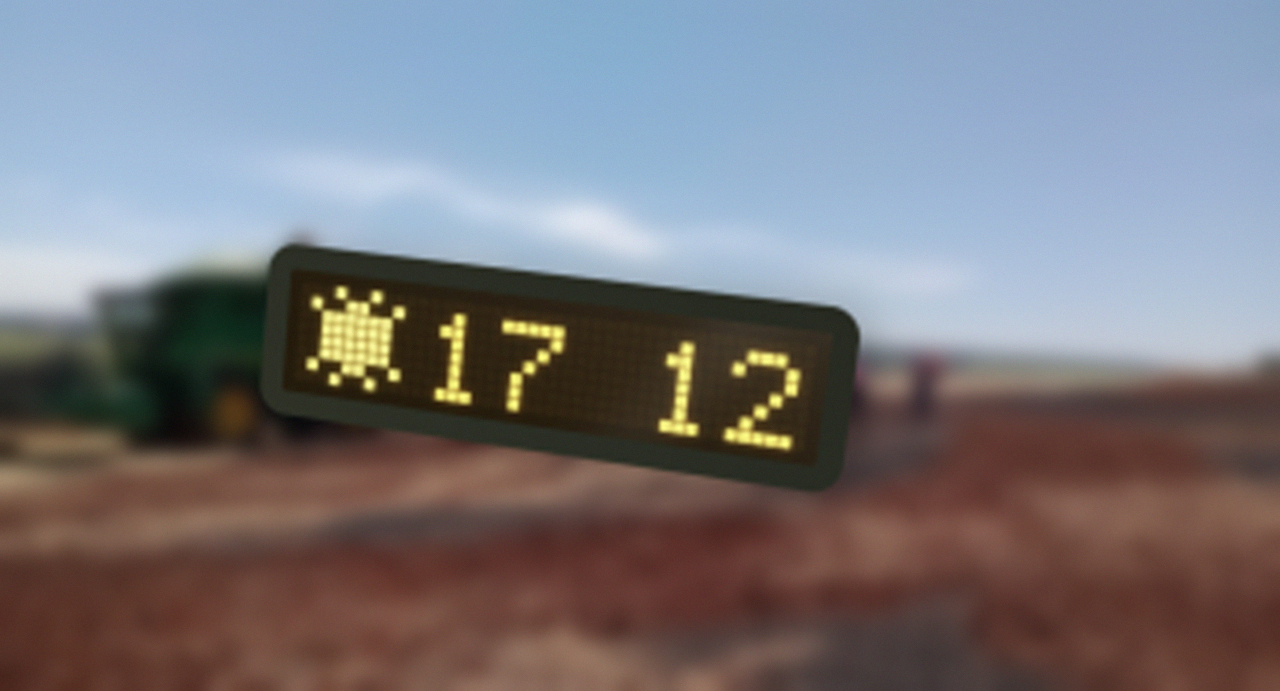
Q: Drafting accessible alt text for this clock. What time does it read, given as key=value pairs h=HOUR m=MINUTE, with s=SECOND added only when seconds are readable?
h=17 m=12
